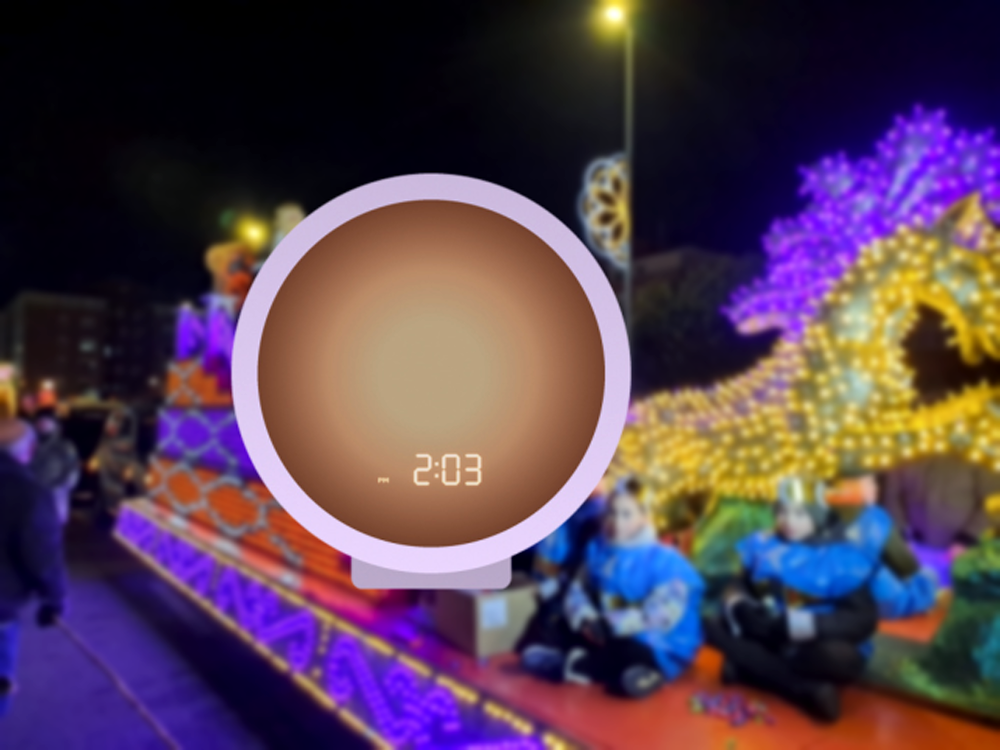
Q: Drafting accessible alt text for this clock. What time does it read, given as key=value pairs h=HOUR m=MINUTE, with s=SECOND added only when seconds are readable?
h=2 m=3
